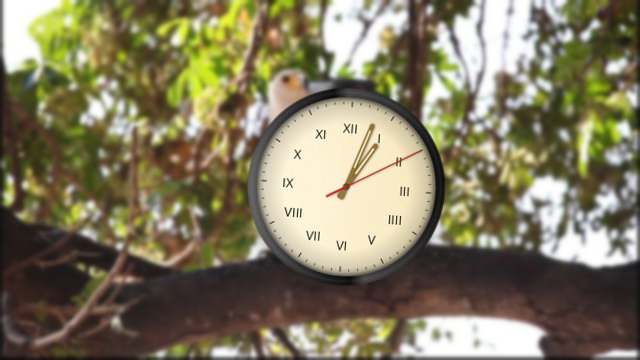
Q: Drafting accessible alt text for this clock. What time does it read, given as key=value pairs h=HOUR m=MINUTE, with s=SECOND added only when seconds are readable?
h=1 m=3 s=10
